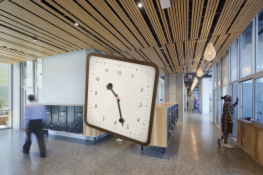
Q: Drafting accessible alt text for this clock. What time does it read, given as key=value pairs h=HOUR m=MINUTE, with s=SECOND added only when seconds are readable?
h=10 m=27
